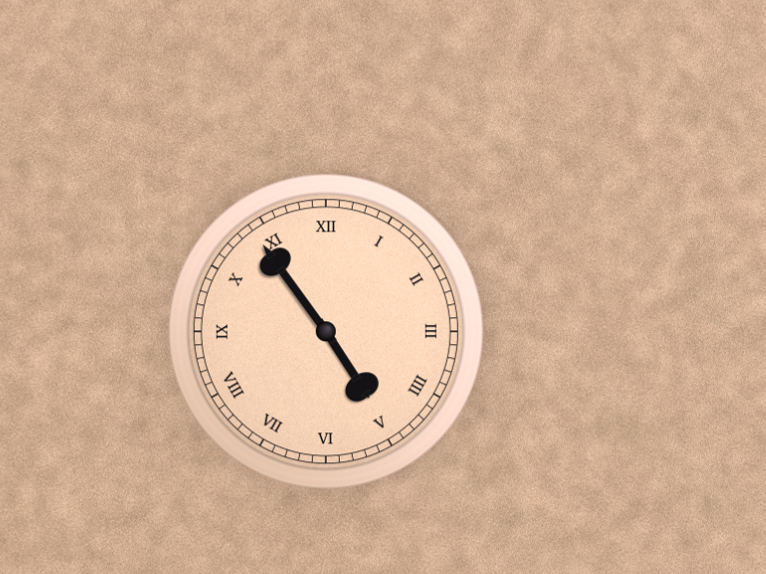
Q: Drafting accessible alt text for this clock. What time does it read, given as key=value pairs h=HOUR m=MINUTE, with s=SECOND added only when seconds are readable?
h=4 m=54
